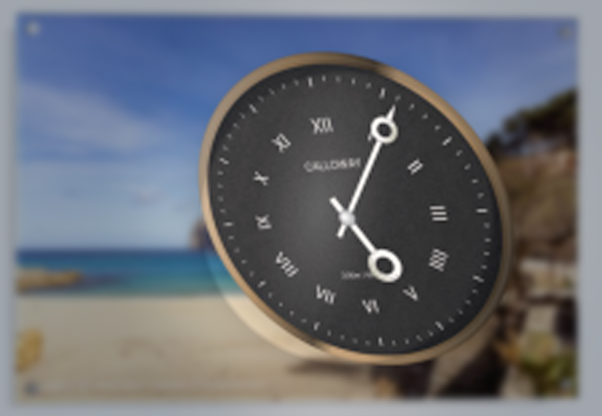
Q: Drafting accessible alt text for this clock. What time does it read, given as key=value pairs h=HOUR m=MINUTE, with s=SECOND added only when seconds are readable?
h=5 m=6
